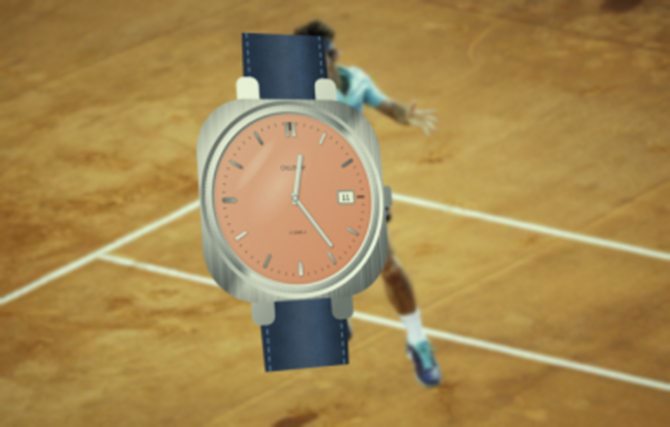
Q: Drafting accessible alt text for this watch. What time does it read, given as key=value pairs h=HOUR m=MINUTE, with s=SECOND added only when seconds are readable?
h=12 m=24
